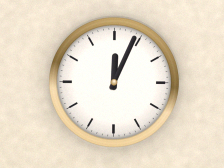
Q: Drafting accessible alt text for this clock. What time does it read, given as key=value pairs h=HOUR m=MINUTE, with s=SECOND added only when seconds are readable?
h=12 m=4
